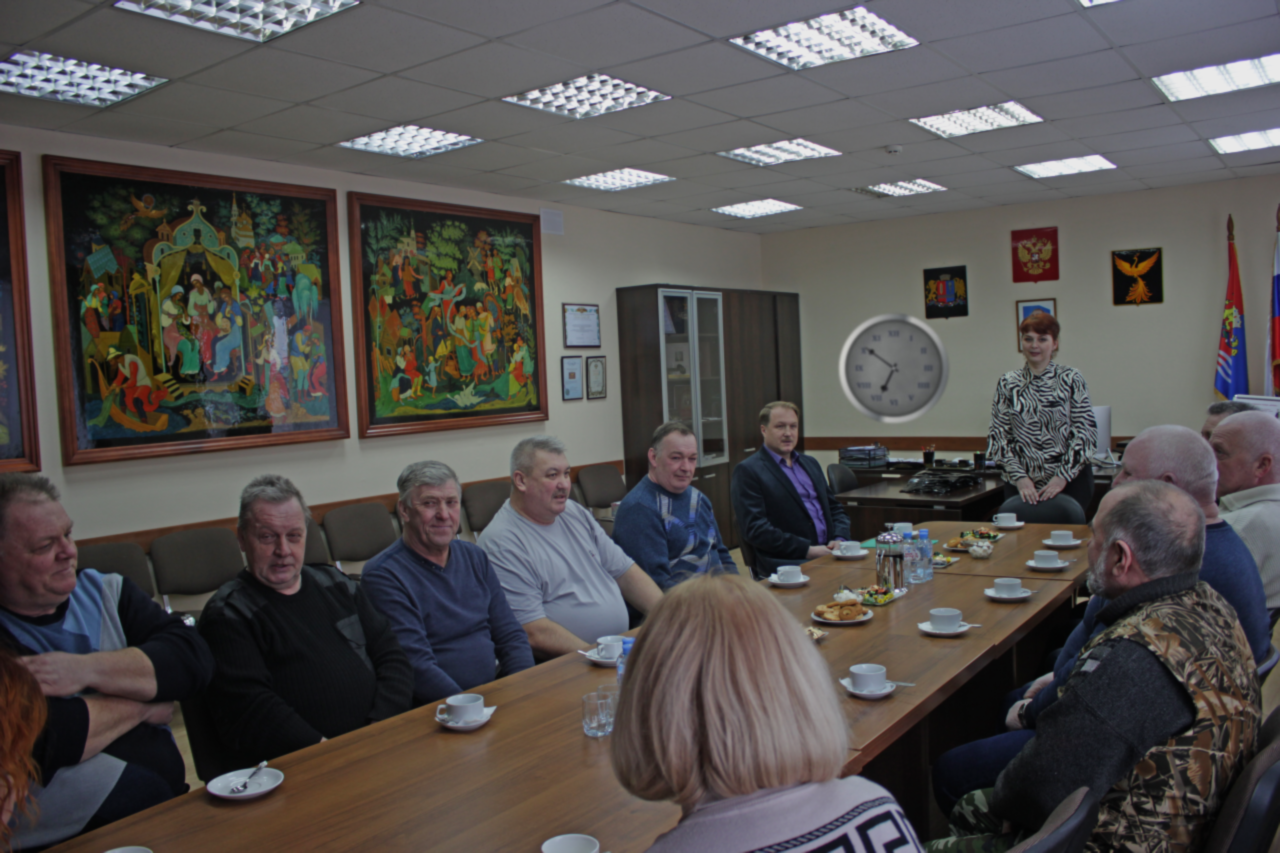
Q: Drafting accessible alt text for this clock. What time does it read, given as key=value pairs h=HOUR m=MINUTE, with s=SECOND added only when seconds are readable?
h=6 m=51
